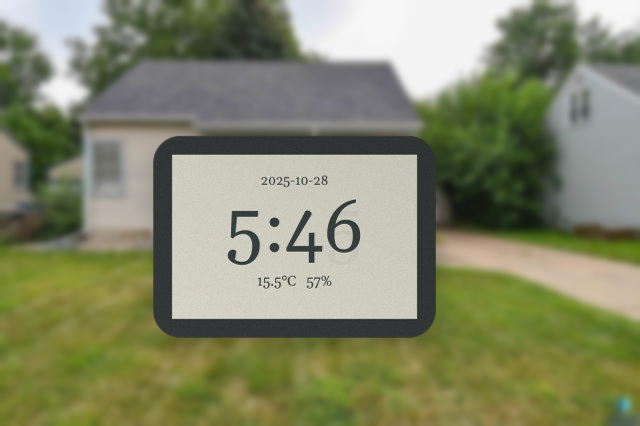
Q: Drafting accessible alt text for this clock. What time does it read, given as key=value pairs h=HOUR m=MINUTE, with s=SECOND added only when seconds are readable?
h=5 m=46
